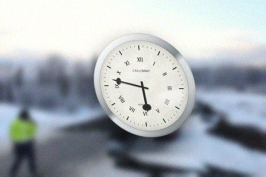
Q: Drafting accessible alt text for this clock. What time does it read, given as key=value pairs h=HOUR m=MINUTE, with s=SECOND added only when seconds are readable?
h=5 m=47
